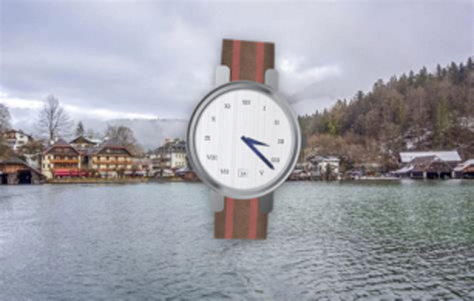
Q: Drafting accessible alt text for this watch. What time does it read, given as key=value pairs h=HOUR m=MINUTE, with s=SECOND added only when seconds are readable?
h=3 m=22
